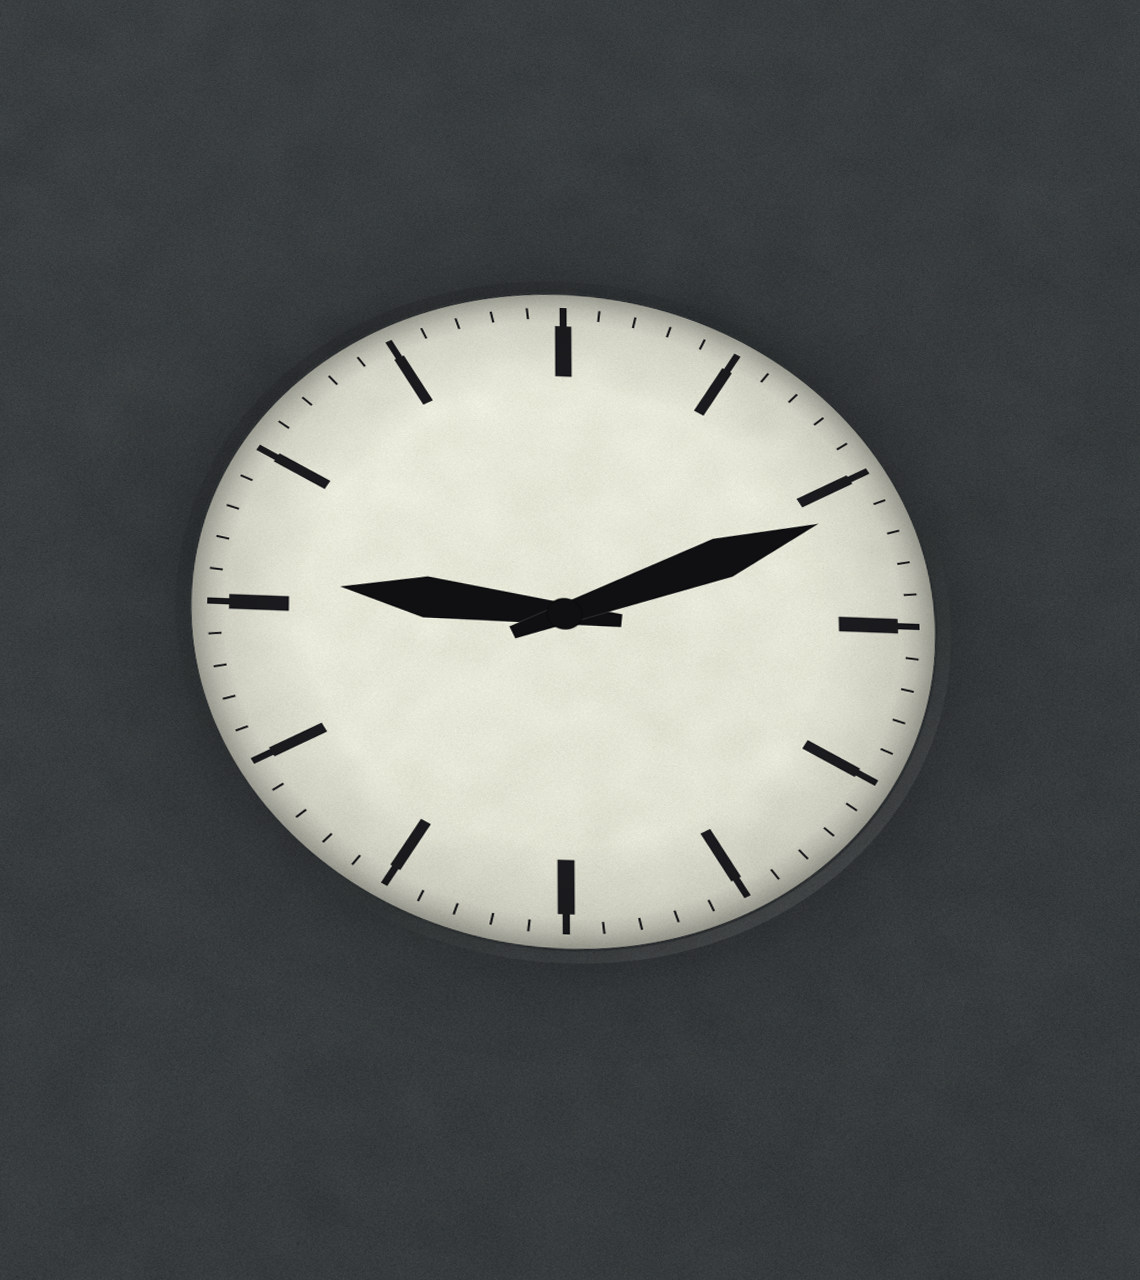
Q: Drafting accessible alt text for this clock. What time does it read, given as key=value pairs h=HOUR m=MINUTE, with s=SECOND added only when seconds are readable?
h=9 m=11
